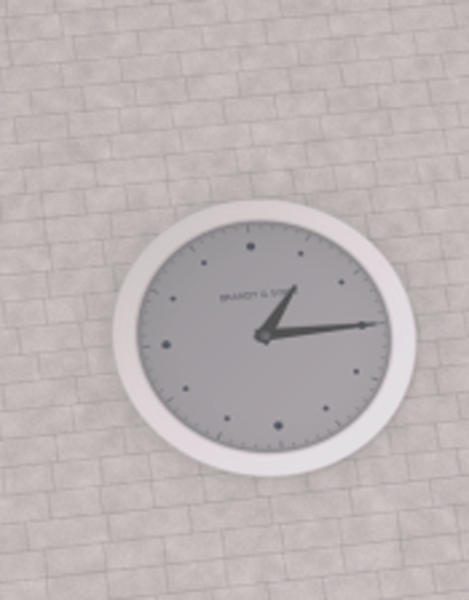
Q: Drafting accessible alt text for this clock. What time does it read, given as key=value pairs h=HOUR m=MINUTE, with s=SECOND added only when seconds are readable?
h=1 m=15
